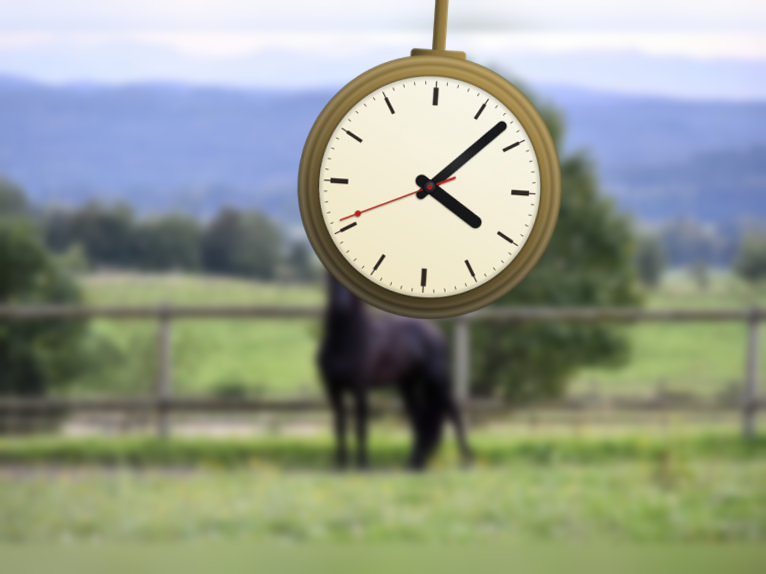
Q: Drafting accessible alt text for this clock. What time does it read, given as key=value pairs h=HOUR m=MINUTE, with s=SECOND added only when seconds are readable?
h=4 m=7 s=41
